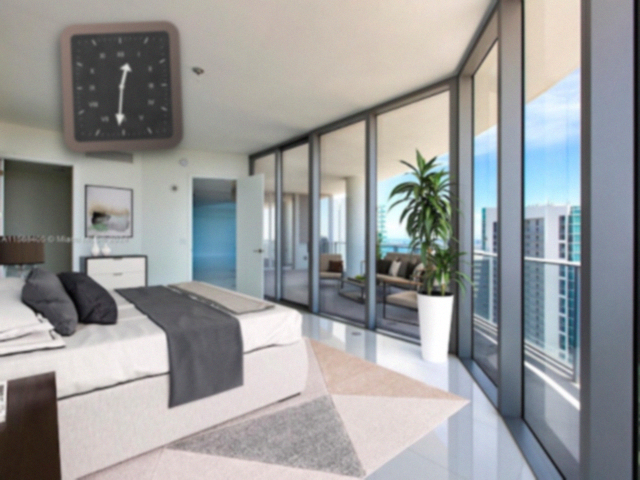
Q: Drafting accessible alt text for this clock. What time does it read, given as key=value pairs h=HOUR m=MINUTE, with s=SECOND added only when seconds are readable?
h=12 m=31
